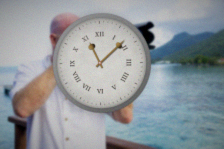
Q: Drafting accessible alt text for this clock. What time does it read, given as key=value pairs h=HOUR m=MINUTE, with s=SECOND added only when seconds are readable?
h=11 m=8
